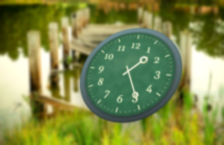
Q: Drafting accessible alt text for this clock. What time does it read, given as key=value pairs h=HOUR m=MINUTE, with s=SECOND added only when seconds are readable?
h=1 m=25
